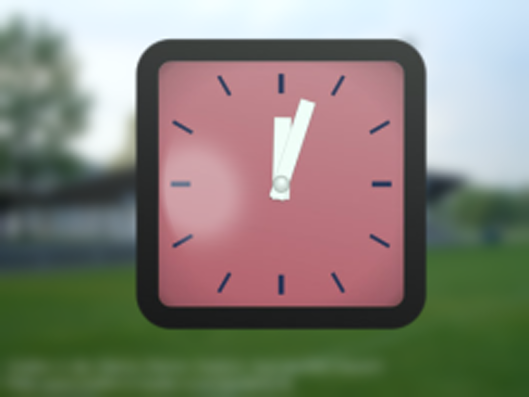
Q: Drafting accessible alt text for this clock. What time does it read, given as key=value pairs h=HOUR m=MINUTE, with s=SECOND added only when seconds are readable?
h=12 m=3
